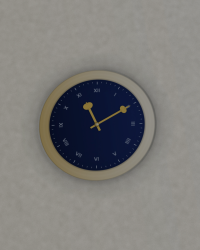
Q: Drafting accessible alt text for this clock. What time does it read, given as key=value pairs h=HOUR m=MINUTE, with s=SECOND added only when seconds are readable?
h=11 m=10
